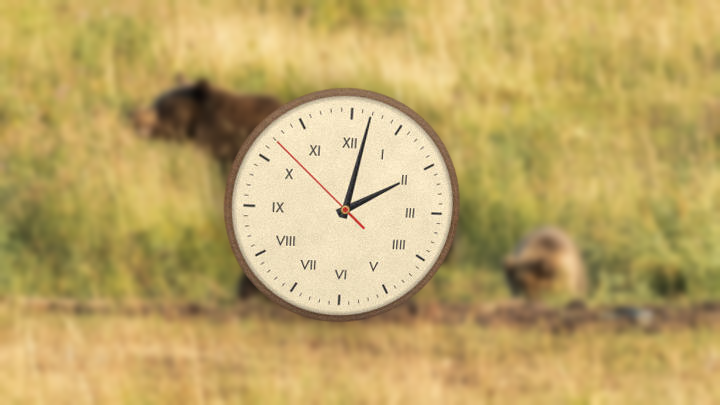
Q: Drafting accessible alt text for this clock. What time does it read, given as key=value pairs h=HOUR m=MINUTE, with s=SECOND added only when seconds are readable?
h=2 m=1 s=52
